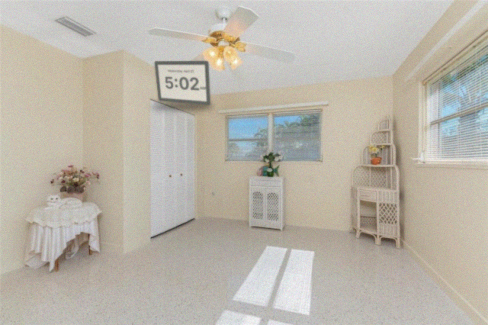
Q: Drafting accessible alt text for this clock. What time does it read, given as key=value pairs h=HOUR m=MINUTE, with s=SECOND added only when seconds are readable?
h=5 m=2
